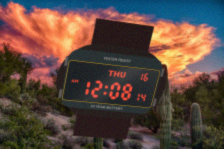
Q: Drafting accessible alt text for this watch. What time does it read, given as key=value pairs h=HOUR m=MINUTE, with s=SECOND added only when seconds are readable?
h=12 m=8 s=14
